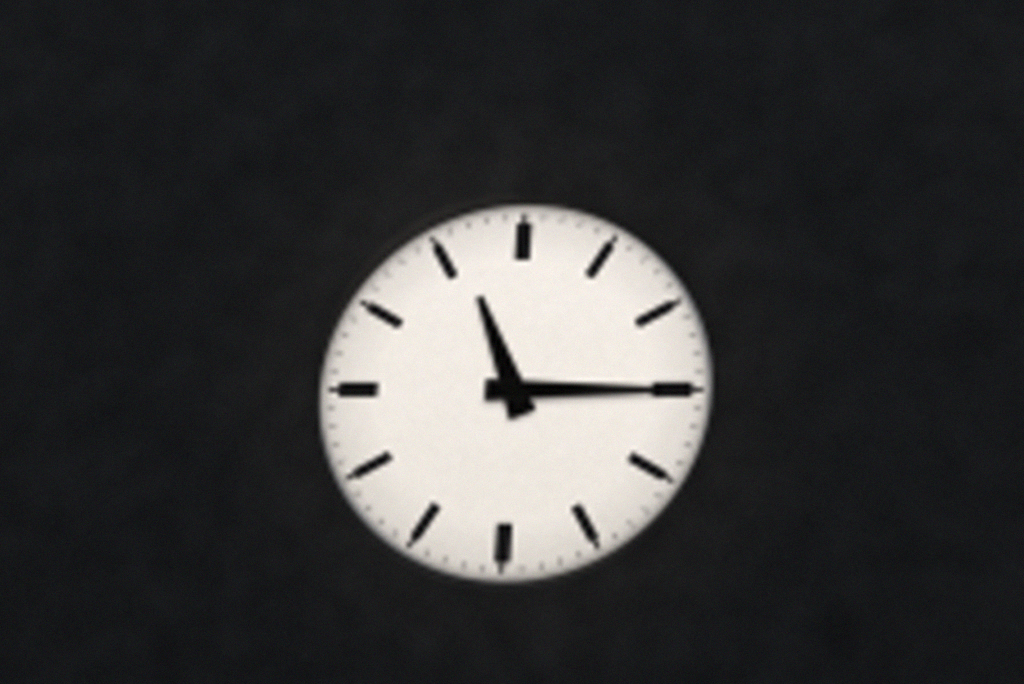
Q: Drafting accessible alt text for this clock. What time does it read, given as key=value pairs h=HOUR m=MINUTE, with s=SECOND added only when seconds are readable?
h=11 m=15
